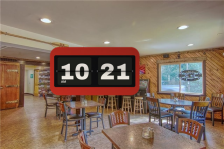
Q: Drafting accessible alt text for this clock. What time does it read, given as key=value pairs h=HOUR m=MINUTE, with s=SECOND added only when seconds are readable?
h=10 m=21
